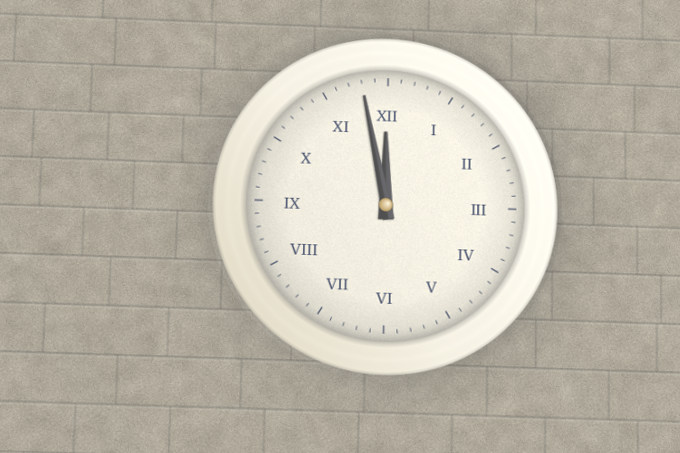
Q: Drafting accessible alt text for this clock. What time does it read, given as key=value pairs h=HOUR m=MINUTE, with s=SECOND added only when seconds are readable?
h=11 m=58
